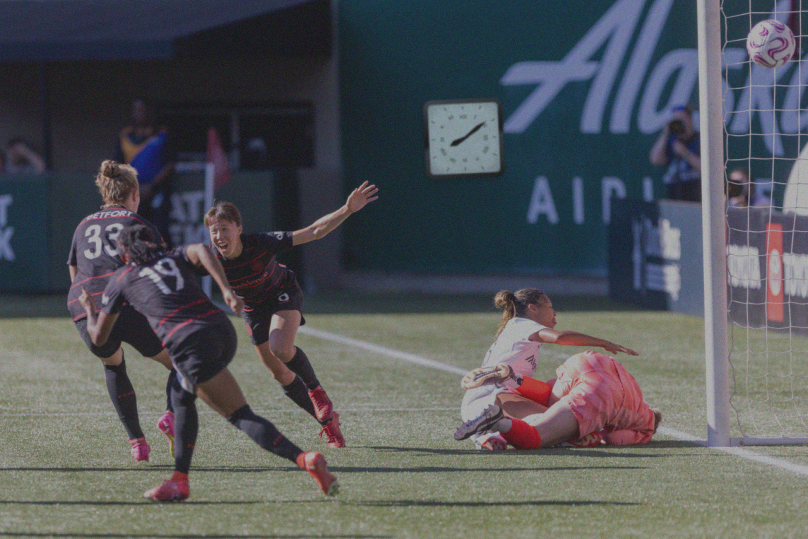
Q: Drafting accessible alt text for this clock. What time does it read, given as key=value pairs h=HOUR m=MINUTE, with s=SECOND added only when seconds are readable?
h=8 m=9
